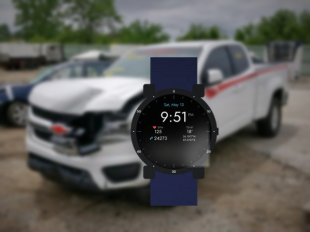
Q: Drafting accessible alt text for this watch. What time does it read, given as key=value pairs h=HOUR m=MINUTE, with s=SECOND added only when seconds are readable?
h=9 m=51
